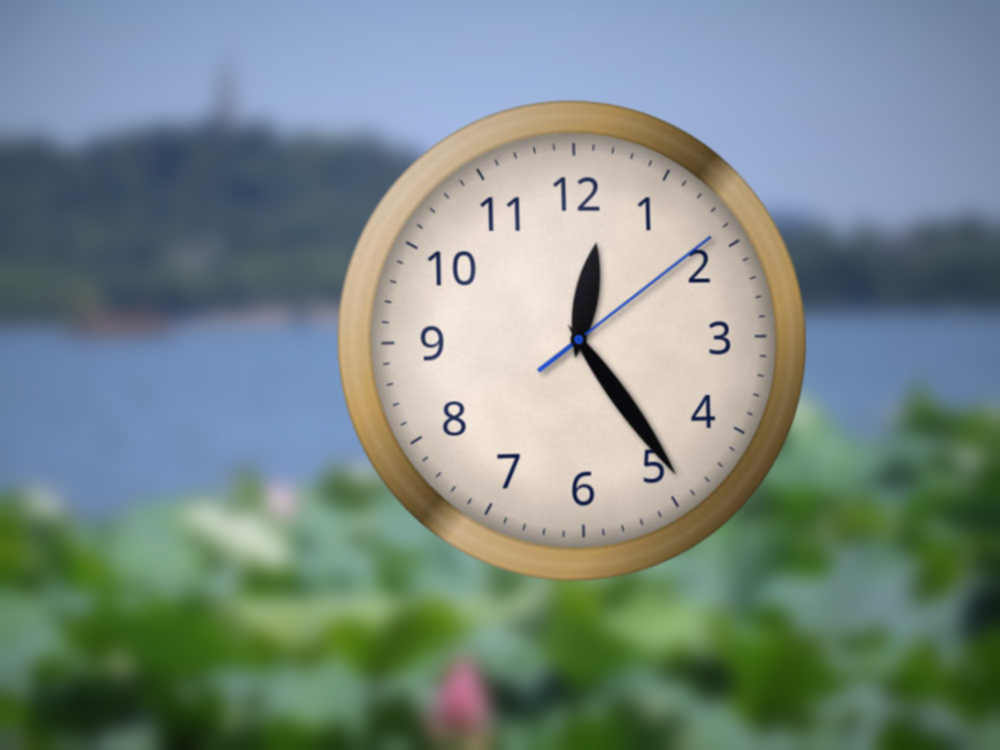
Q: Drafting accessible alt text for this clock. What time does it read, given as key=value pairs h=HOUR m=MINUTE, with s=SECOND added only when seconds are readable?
h=12 m=24 s=9
